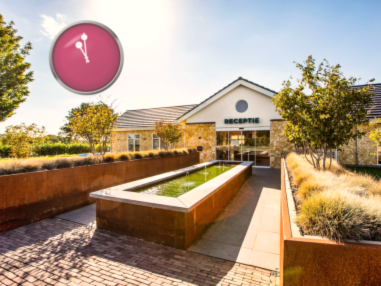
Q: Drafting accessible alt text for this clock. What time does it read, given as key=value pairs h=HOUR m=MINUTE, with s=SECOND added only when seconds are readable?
h=10 m=59
